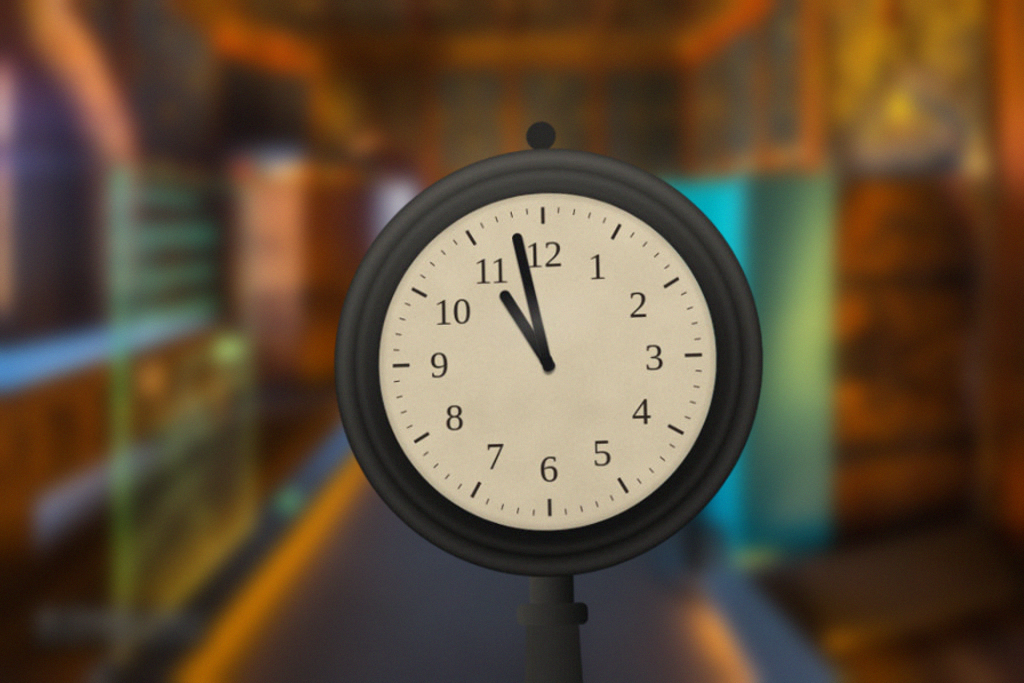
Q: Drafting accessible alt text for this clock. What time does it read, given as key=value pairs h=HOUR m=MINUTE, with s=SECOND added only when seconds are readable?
h=10 m=58
